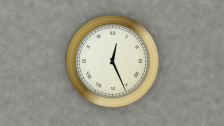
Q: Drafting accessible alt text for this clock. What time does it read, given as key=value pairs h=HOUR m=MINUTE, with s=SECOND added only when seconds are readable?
h=12 m=26
